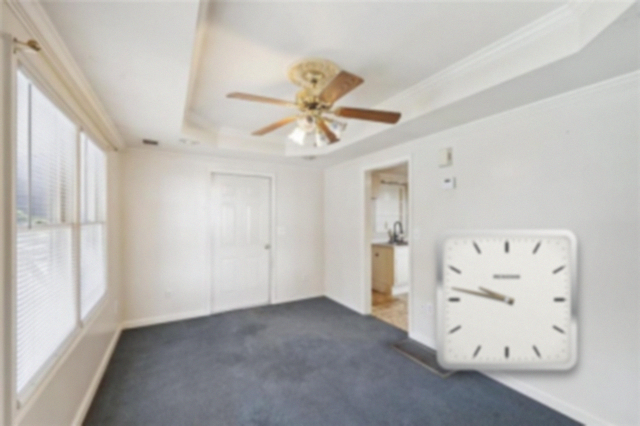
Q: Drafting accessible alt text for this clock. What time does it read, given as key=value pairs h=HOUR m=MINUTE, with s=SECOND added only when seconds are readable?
h=9 m=47
